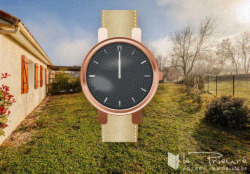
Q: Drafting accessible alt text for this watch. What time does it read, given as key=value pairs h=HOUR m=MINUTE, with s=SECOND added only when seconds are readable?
h=12 m=0
